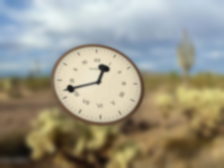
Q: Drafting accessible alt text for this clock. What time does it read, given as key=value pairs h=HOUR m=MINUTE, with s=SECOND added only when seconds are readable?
h=12 m=42
